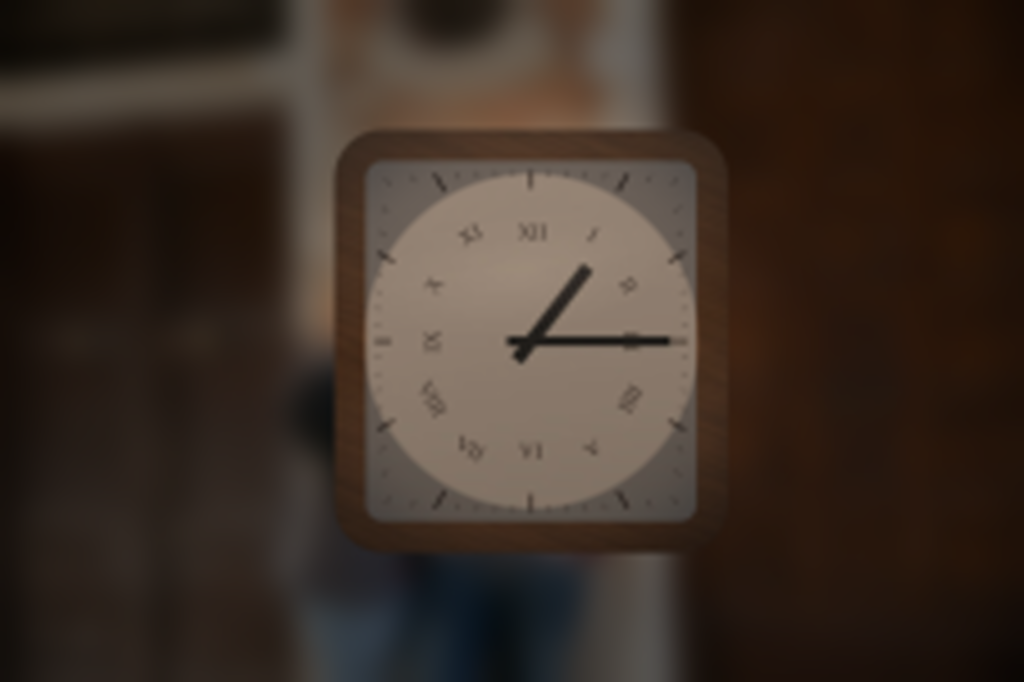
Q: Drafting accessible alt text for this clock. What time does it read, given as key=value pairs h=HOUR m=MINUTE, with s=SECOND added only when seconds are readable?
h=1 m=15
